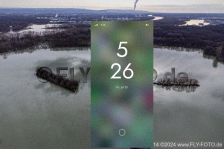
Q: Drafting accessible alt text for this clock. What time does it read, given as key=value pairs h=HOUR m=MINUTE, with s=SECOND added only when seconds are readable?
h=5 m=26
